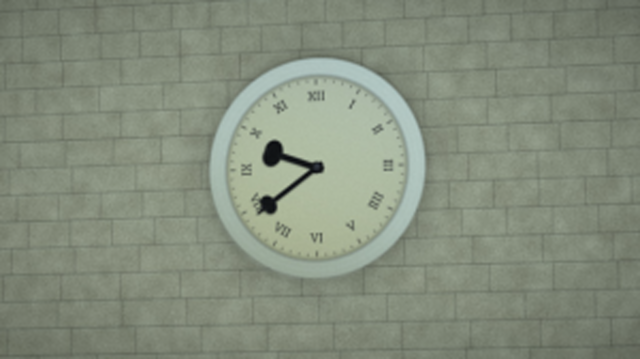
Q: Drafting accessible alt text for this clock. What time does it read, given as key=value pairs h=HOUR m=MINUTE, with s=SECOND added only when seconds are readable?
h=9 m=39
